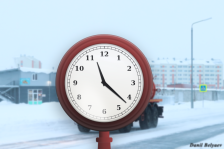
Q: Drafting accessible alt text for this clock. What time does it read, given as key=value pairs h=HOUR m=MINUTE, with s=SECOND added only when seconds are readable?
h=11 m=22
